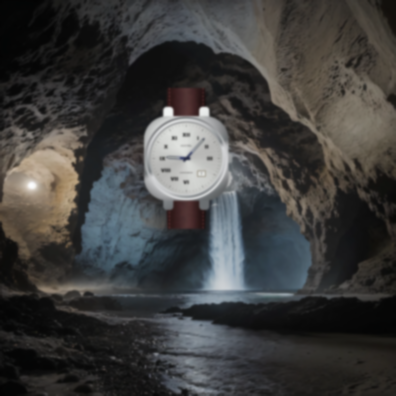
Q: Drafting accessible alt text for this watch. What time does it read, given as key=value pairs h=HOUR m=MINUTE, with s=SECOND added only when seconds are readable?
h=9 m=7
